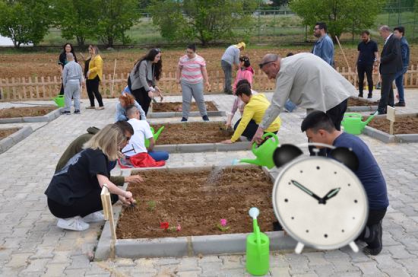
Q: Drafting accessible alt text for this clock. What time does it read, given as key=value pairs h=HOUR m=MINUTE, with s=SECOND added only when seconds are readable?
h=1 m=51
